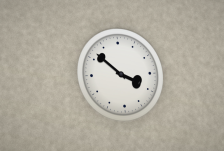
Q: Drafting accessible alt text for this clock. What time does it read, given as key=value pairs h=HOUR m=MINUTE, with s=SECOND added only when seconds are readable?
h=3 m=52
